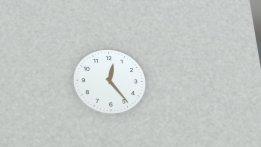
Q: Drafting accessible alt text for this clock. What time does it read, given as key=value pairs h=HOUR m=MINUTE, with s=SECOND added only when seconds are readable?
h=12 m=24
